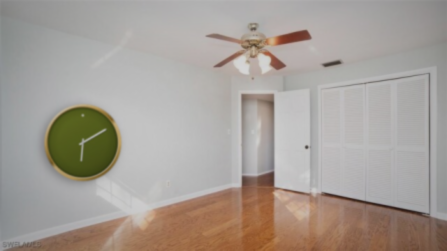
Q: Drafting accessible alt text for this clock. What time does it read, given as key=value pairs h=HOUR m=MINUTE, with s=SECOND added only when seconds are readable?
h=6 m=10
